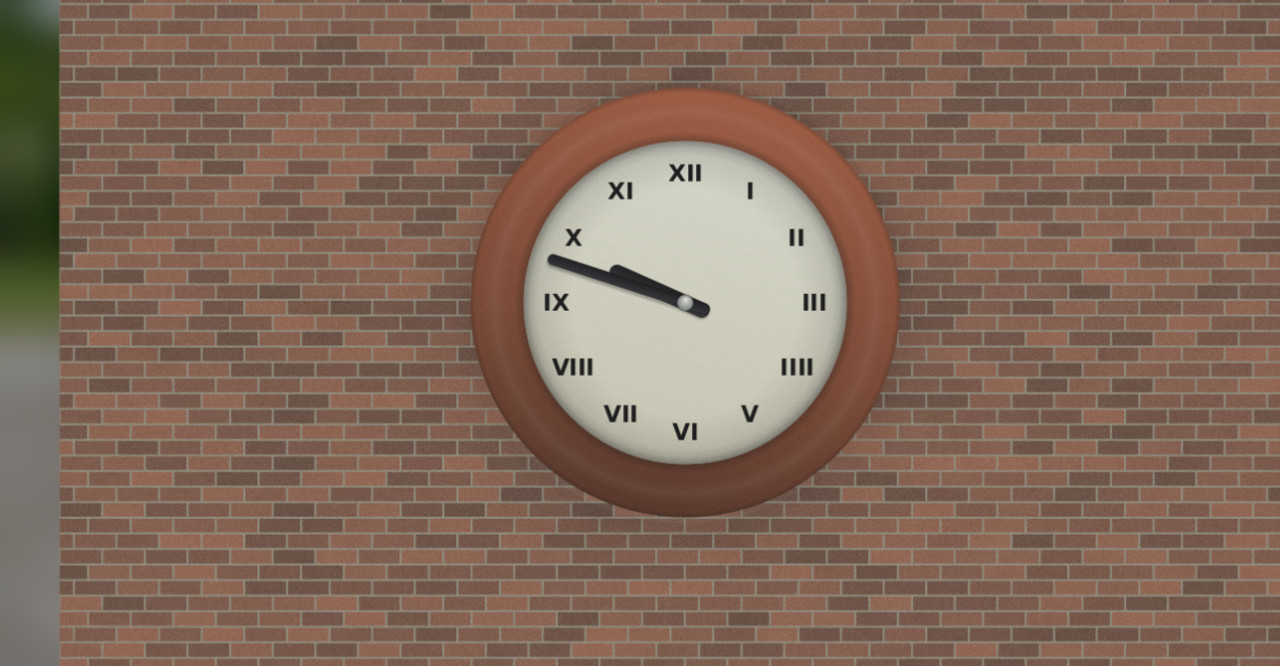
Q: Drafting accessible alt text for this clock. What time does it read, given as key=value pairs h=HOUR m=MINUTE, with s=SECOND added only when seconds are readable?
h=9 m=48
